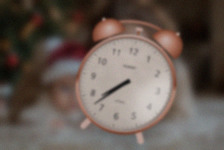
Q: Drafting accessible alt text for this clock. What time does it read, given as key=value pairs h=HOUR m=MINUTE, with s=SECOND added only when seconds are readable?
h=7 m=37
